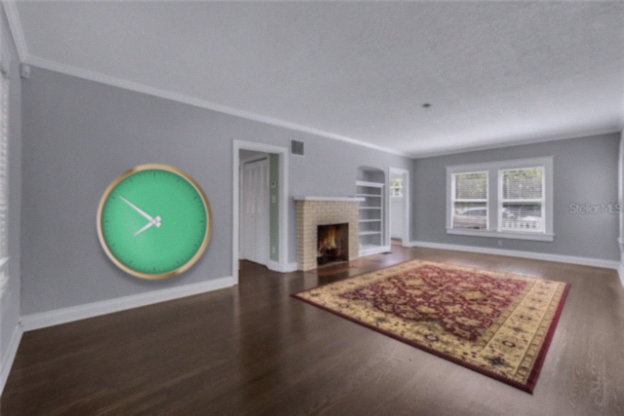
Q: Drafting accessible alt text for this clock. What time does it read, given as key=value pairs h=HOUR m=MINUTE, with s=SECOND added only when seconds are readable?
h=7 m=51
